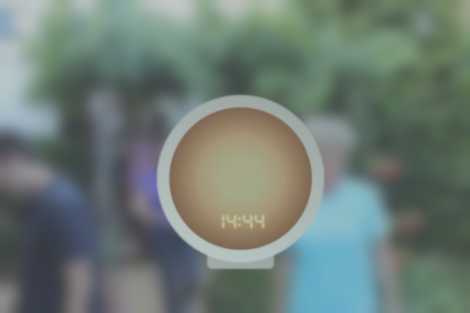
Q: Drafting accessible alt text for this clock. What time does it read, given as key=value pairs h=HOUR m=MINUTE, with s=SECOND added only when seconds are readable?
h=14 m=44
